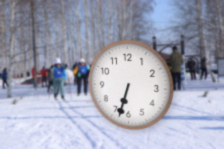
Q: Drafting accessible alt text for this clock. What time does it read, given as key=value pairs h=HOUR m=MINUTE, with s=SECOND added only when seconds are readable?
h=6 m=33
